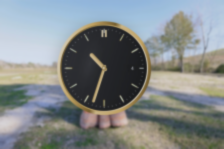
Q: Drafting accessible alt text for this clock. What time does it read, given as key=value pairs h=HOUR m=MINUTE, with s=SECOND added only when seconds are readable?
h=10 m=33
